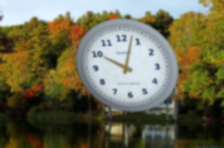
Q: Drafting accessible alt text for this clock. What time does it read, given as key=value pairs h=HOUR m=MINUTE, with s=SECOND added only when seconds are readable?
h=10 m=3
